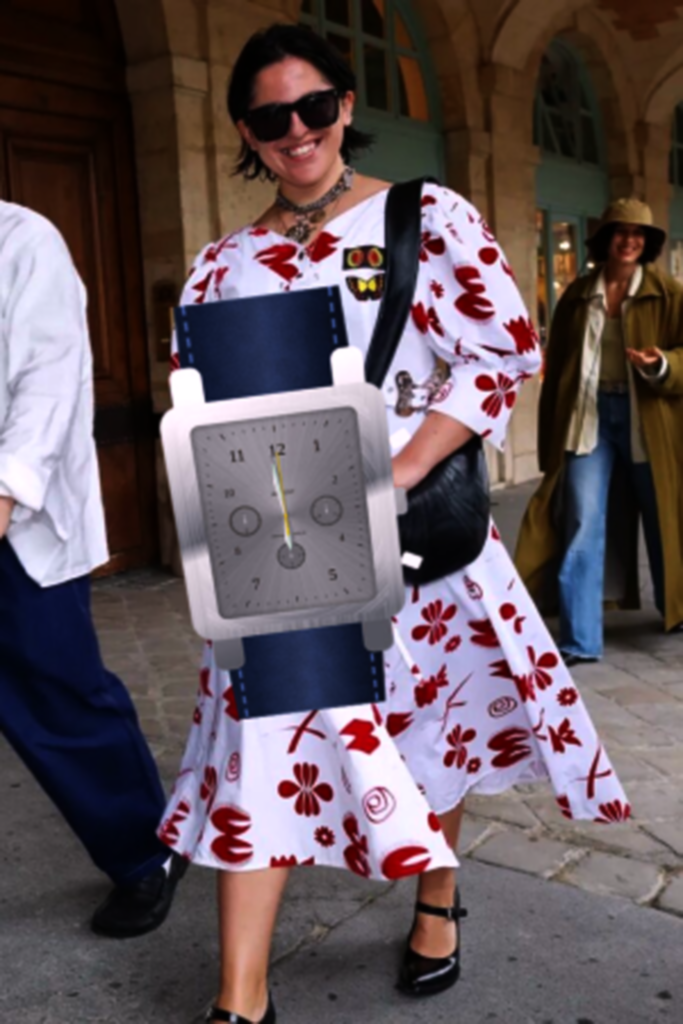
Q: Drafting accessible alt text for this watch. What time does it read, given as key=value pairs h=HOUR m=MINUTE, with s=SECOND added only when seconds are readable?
h=5 m=59
